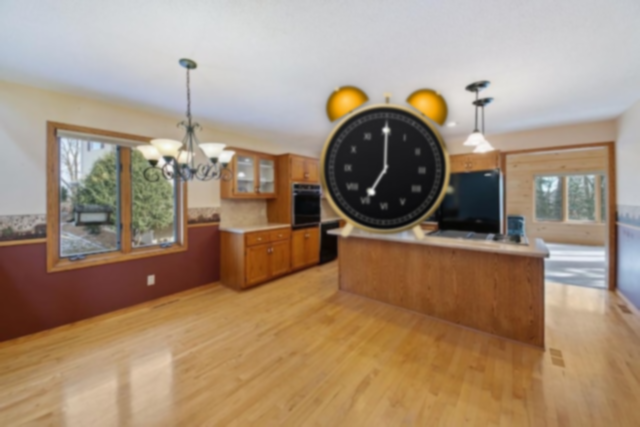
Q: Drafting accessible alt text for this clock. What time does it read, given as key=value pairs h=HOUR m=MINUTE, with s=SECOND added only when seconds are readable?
h=7 m=0
